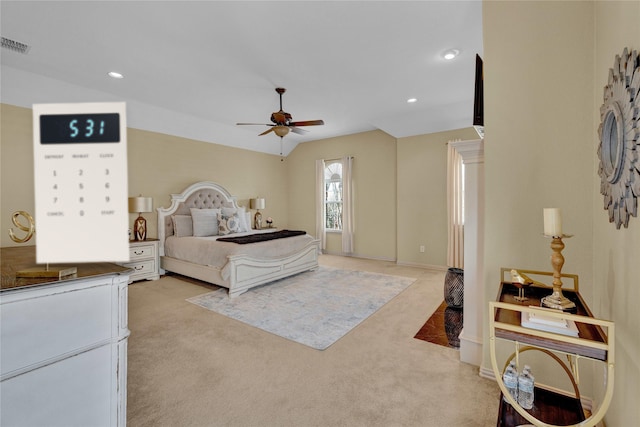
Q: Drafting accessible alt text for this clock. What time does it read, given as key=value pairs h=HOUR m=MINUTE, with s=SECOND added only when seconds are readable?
h=5 m=31
